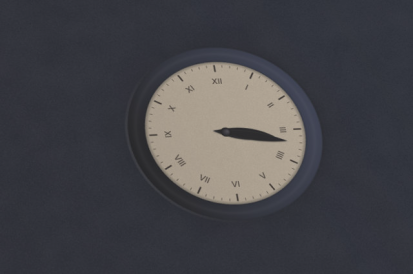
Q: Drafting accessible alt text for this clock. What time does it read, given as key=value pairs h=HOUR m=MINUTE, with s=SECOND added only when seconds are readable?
h=3 m=17
